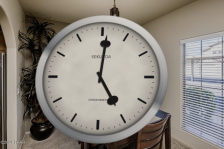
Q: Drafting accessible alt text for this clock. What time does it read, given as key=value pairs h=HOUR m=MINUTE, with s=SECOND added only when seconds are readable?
h=5 m=1
